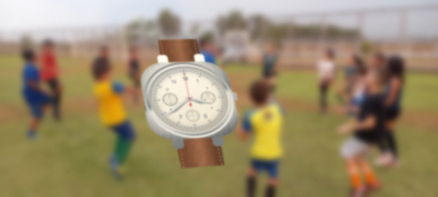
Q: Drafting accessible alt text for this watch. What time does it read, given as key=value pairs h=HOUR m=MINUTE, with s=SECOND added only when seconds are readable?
h=3 m=39
